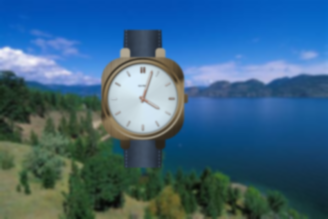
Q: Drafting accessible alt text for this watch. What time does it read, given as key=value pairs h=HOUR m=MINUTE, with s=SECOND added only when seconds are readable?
h=4 m=3
